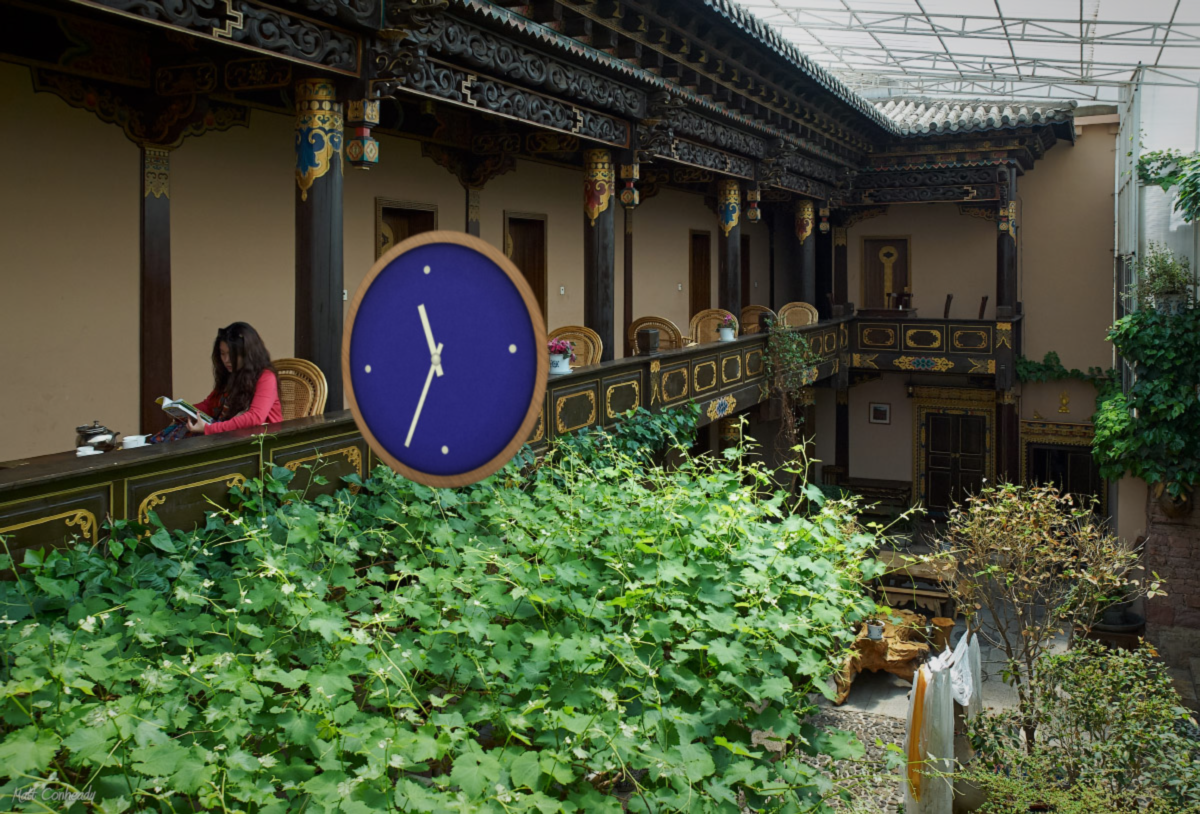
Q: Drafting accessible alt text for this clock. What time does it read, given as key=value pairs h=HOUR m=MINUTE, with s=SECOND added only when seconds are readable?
h=11 m=35
